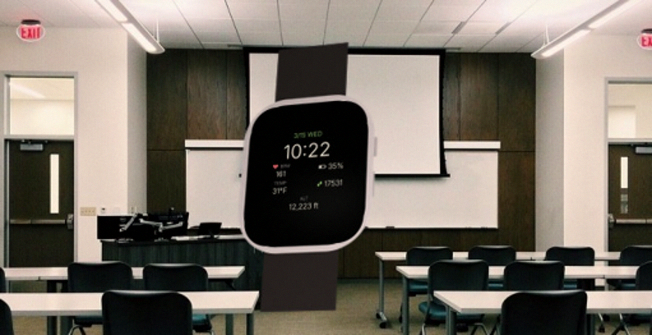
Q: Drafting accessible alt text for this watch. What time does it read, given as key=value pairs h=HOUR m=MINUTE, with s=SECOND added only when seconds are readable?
h=10 m=22
